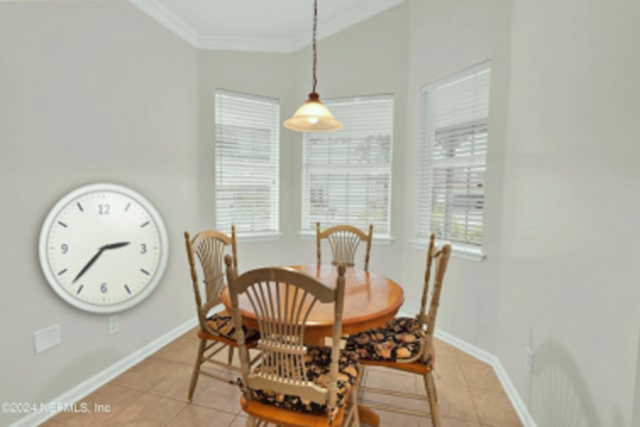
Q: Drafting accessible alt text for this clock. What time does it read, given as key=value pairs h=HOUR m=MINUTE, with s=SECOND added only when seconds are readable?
h=2 m=37
